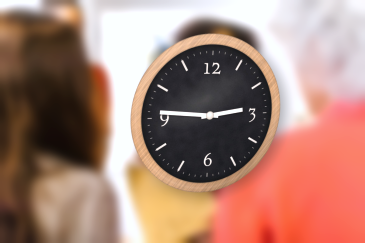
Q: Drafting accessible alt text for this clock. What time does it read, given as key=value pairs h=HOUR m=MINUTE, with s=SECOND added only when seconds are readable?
h=2 m=46
